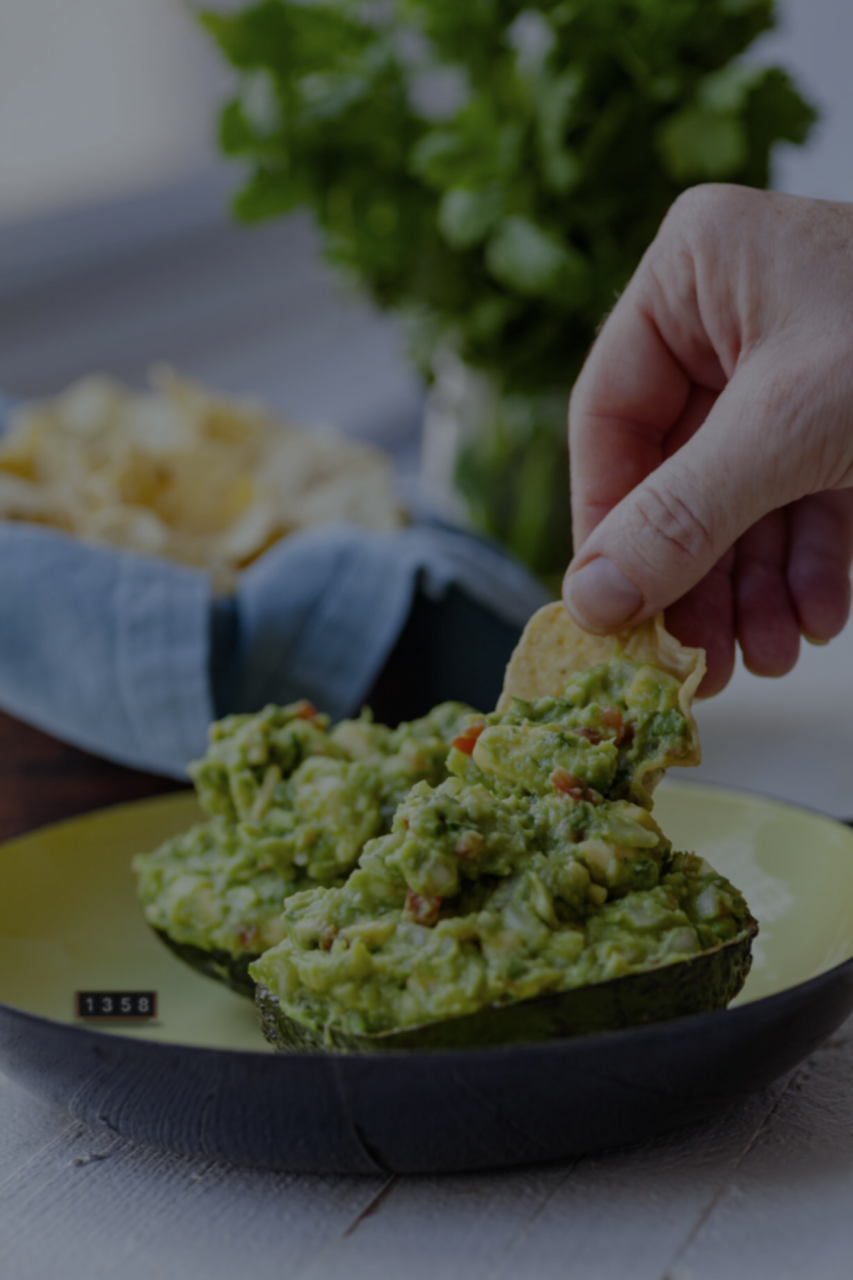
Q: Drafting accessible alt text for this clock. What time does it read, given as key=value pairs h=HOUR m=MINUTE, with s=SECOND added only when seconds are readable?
h=13 m=58
